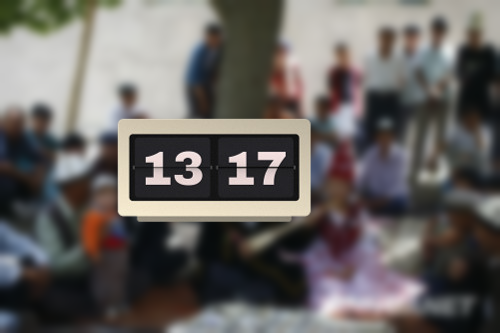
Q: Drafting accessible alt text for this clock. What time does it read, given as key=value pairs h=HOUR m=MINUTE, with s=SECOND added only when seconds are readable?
h=13 m=17
